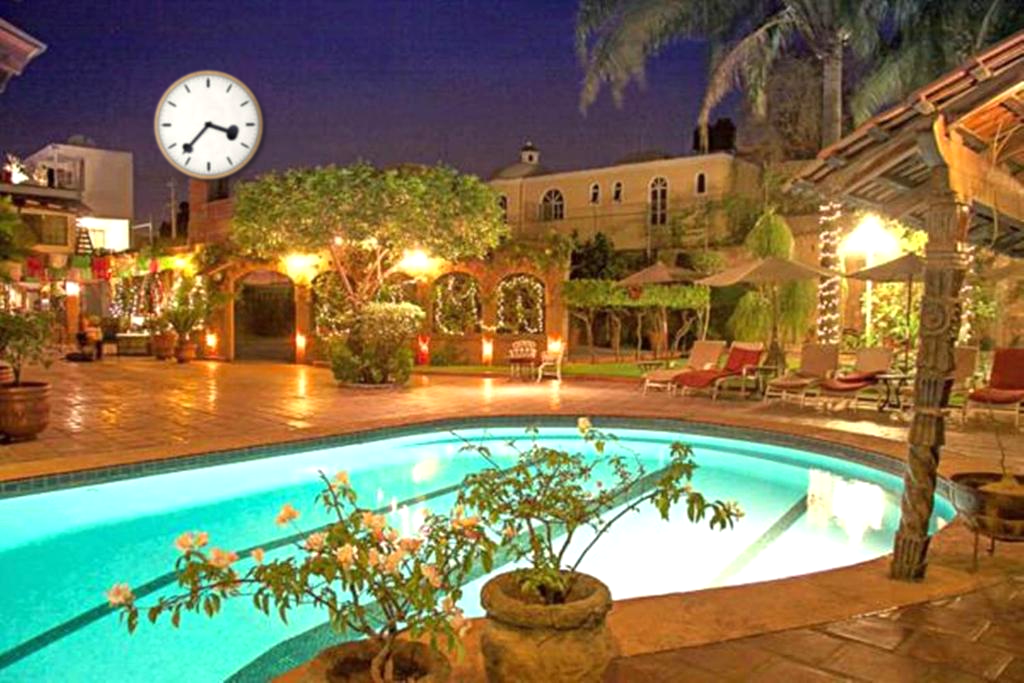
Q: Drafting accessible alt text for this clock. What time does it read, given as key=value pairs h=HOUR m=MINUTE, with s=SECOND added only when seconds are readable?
h=3 m=37
